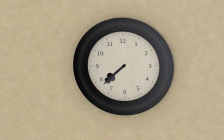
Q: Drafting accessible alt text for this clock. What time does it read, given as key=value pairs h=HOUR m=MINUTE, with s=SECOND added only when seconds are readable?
h=7 m=38
